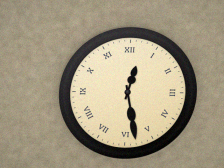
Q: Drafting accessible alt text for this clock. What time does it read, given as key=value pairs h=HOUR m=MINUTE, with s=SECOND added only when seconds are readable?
h=12 m=28
